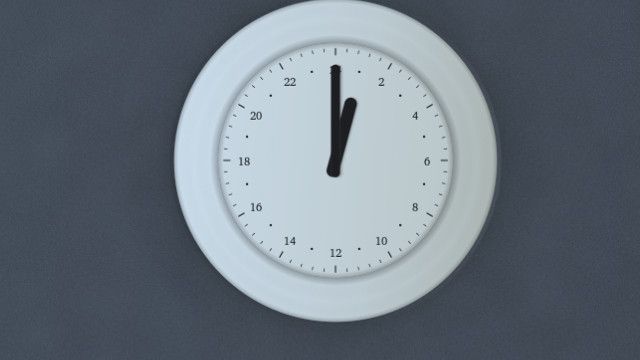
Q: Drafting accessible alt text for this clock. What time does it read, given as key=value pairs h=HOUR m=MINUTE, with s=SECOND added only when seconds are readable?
h=1 m=0
